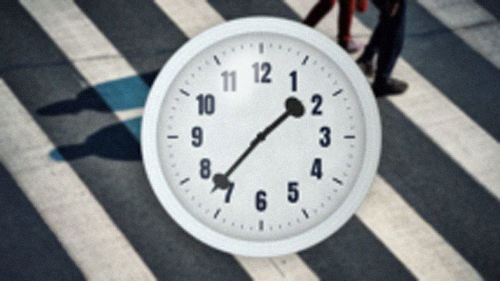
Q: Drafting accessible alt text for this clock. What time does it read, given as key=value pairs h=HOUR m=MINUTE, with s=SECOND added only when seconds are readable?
h=1 m=37
